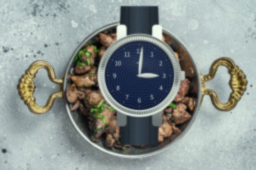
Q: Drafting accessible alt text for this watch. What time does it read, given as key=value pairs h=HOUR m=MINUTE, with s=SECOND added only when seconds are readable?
h=3 m=1
